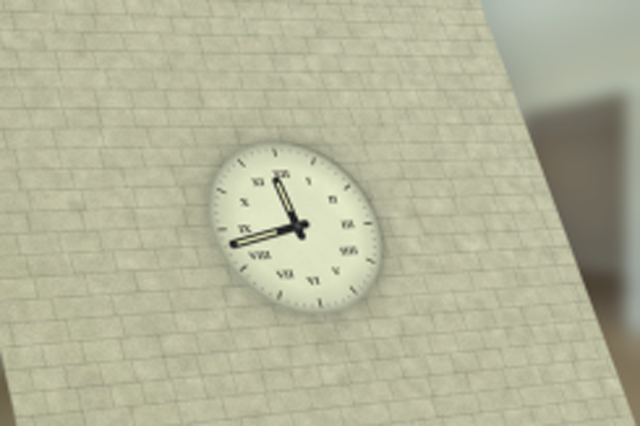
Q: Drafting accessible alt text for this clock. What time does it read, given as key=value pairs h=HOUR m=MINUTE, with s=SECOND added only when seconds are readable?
h=11 m=43
